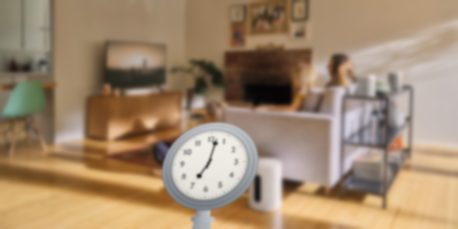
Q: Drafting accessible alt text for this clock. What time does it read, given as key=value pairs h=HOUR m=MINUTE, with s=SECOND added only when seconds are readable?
h=7 m=2
